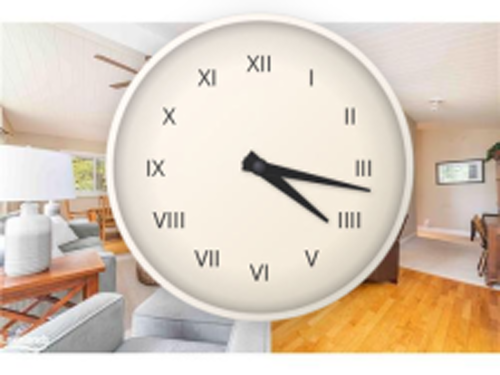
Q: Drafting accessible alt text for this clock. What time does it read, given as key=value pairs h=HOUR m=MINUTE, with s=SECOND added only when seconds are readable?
h=4 m=17
